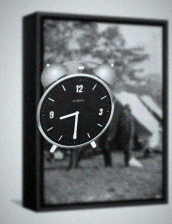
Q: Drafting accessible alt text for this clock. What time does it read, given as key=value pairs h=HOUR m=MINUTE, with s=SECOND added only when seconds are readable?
h=8 m=30
